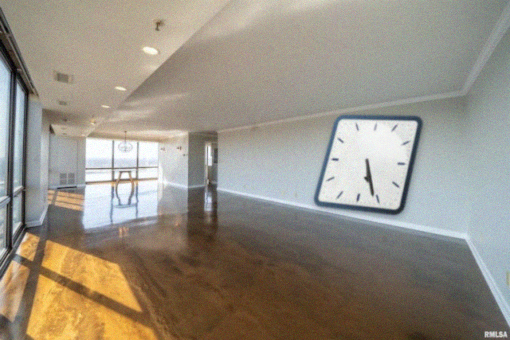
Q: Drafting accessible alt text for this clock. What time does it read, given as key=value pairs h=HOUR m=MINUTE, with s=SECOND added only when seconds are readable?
h=5 m=26
